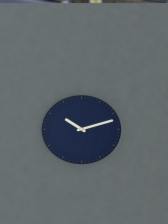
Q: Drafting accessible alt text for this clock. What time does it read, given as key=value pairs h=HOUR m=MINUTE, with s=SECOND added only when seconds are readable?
h=10 m=12
